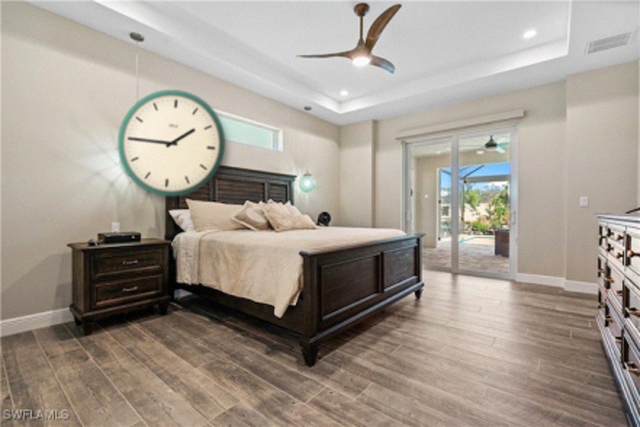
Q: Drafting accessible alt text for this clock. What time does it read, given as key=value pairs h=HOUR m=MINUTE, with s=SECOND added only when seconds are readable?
h=1 m=45
